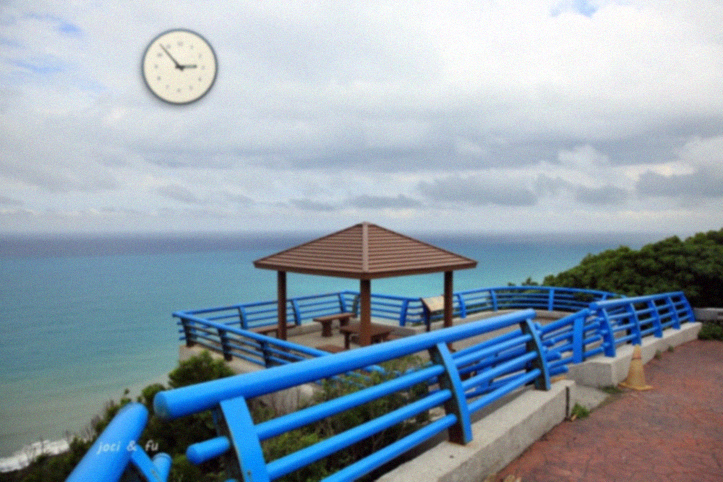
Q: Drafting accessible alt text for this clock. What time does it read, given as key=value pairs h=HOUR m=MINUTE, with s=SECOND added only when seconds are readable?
h=2 m=53
